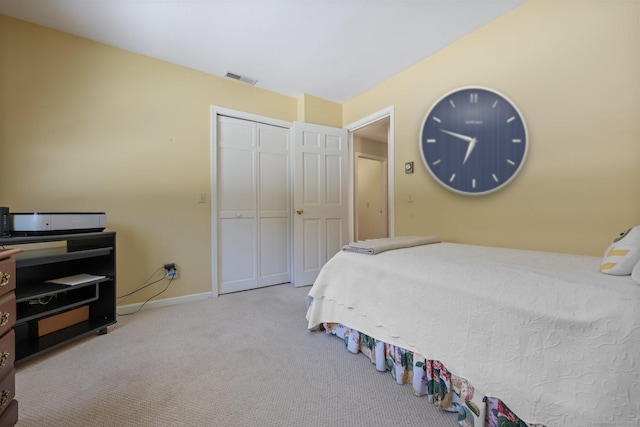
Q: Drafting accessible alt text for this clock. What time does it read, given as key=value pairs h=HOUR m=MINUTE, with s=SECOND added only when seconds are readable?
h=6 m=48
